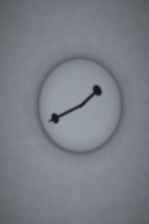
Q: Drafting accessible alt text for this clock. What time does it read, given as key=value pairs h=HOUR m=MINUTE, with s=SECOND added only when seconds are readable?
h=1 m=41
